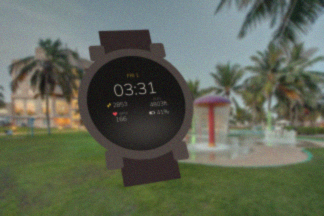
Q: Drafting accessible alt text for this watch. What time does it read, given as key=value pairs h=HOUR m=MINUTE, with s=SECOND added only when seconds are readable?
h=3 m=31
